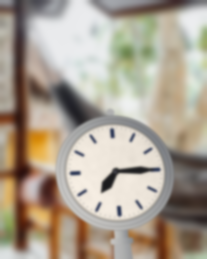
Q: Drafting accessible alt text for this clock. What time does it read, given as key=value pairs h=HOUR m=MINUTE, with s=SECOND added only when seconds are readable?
h=7 m=15
